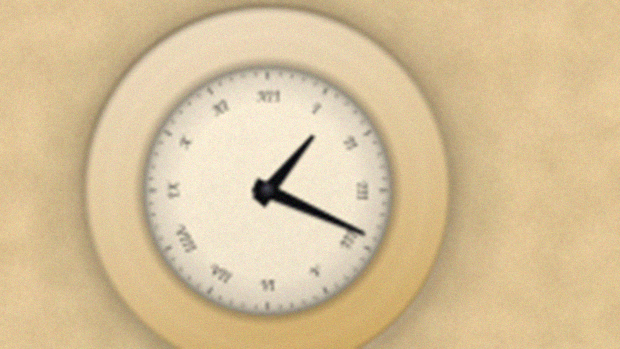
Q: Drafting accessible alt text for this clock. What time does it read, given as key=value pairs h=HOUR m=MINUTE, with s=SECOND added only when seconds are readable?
h=1 m=19
